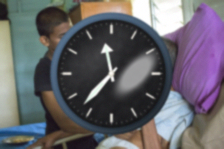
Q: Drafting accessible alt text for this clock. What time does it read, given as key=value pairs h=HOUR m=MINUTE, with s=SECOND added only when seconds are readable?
h=11 m=37
